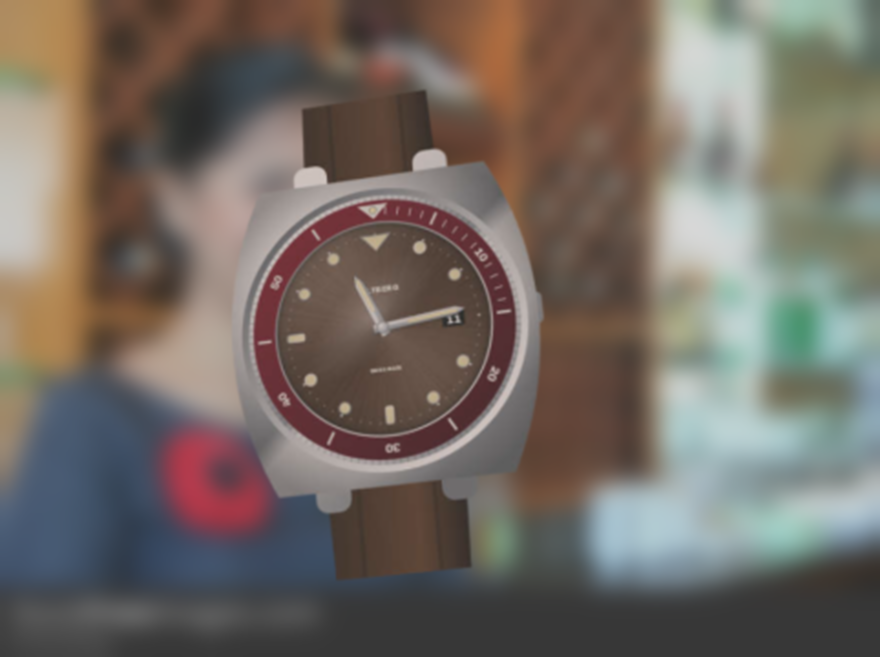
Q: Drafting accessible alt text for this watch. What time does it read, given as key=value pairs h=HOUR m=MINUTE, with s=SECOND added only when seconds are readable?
h=11 m=14
